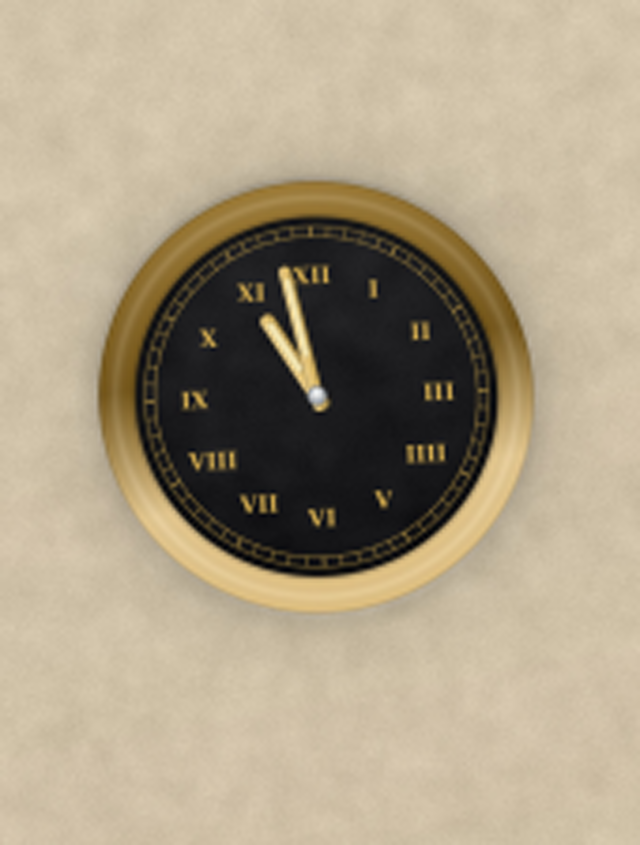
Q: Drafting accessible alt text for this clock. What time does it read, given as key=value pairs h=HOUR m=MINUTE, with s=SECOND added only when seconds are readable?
h=10 m=58
